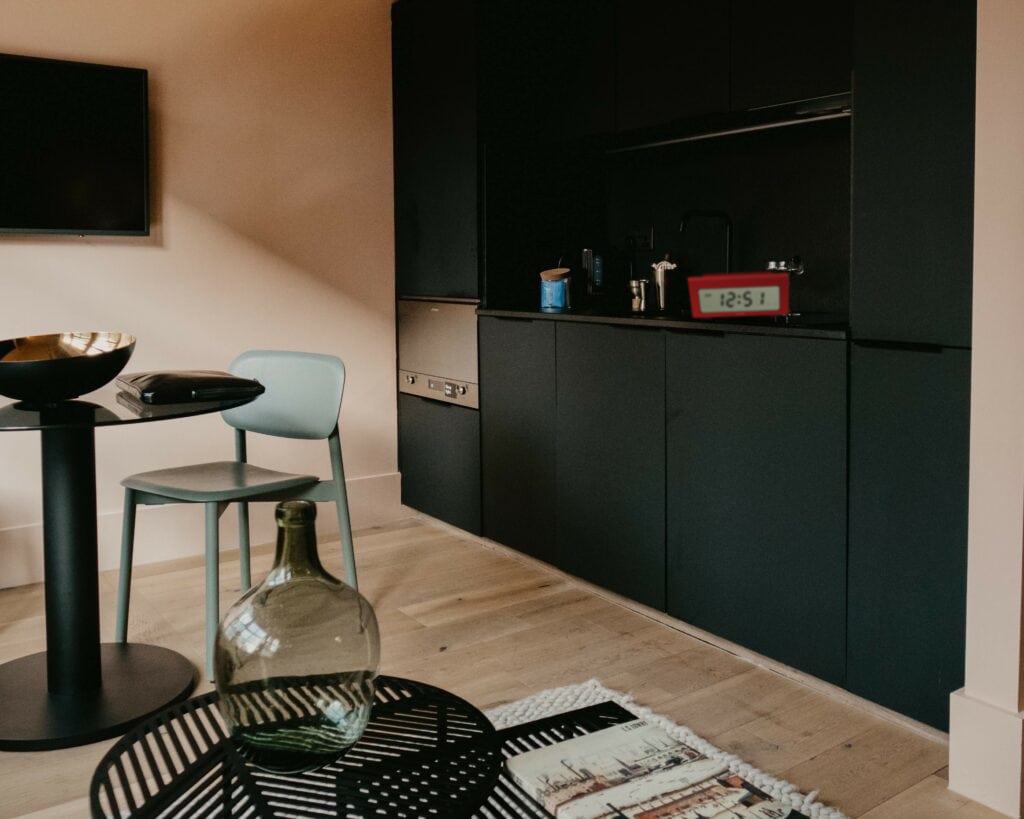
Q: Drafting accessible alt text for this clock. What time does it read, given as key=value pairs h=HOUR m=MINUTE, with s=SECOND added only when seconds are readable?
h=12 m=51
